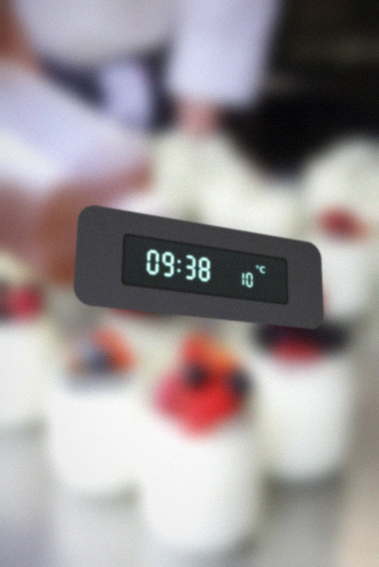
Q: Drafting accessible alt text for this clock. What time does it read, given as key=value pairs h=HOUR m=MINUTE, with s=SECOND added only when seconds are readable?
h=9 m=38
